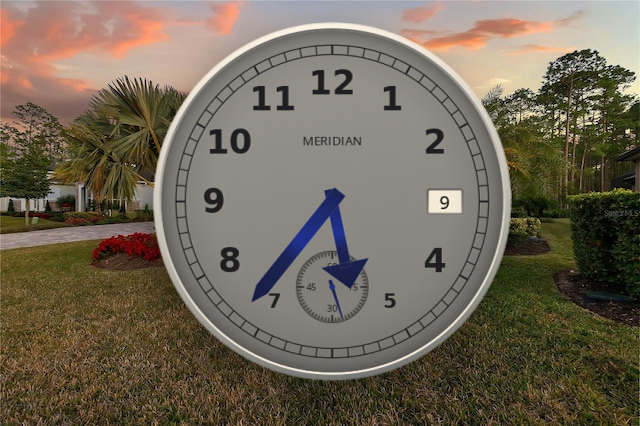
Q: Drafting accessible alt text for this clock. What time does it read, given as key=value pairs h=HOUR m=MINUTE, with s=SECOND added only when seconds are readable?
h=5 m=36 s=27
